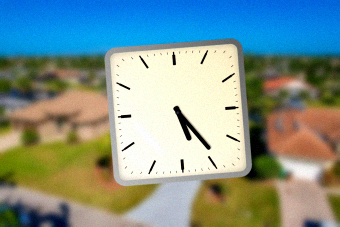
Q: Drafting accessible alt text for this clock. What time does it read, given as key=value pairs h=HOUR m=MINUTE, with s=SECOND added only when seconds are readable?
h=5 m=24
